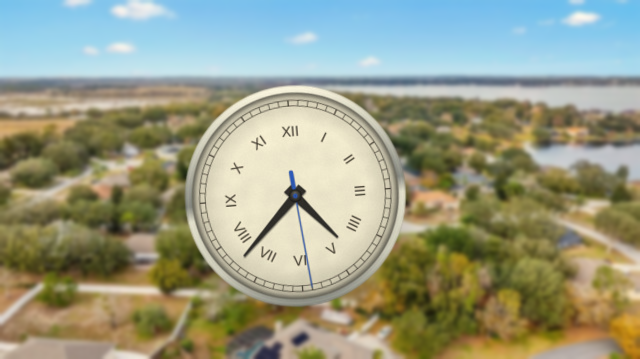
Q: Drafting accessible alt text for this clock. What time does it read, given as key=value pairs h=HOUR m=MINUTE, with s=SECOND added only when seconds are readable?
h=4 m=37 s=29
